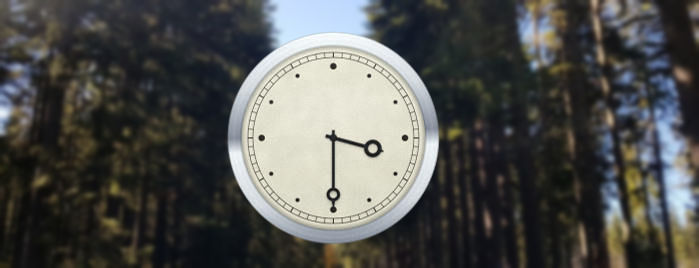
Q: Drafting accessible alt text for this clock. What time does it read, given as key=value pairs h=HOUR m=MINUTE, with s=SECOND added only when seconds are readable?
h=3 m=30
